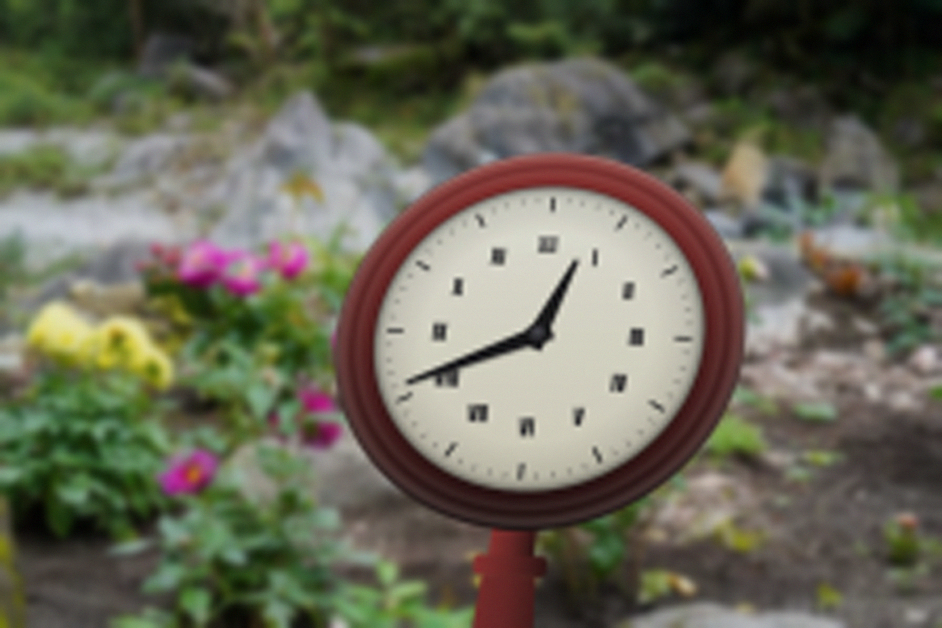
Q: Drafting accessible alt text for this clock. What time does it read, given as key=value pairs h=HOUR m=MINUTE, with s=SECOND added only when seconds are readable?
h=12 m=41
